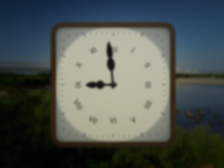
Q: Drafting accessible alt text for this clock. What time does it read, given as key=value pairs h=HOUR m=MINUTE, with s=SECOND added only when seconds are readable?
h=8 m=59
